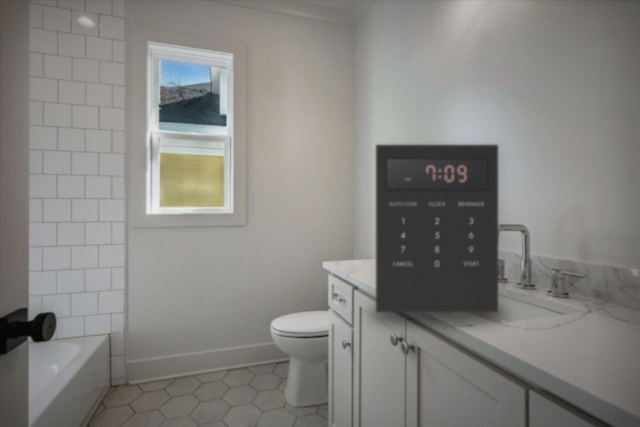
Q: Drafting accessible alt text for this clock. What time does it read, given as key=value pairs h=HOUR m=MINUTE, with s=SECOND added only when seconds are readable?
h=7 m=9
